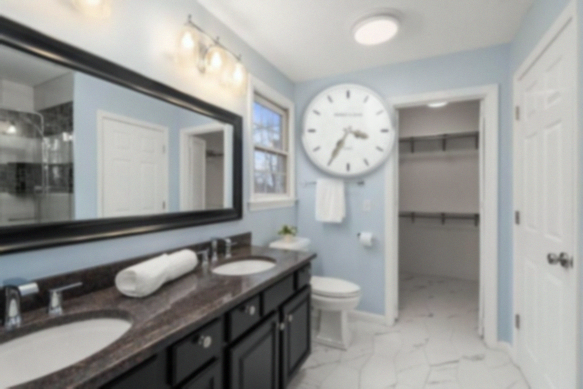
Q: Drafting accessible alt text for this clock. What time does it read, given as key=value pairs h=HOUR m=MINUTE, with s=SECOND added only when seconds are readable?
h=3 m=35
